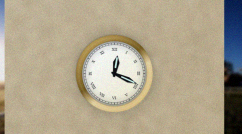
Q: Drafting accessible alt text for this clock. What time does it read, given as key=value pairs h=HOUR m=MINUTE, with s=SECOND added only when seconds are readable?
h=12 m=19
